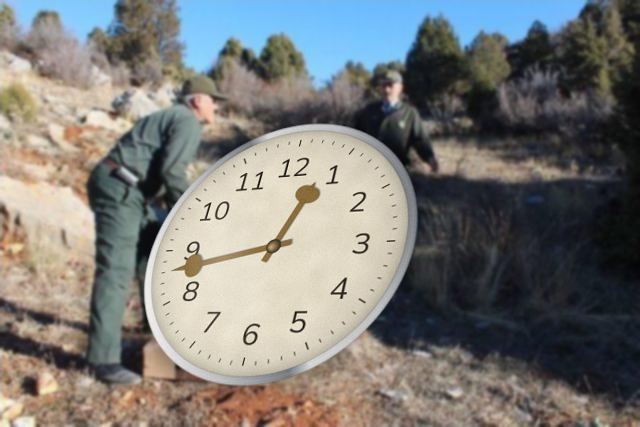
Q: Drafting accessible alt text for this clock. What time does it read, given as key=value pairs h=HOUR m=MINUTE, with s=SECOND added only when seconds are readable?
h=12 m=43
